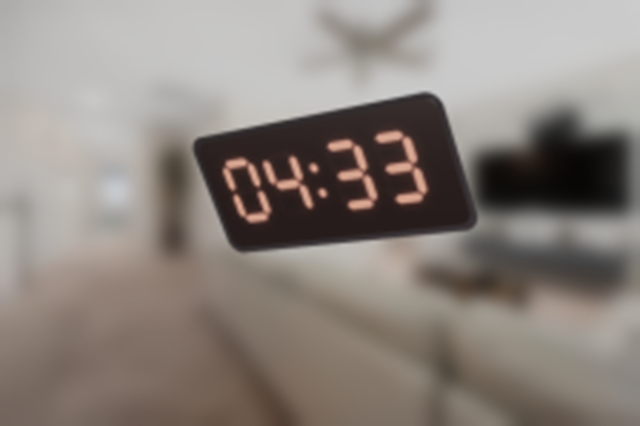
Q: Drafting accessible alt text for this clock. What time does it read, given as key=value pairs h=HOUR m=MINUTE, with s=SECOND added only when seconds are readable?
h=4 m=33
